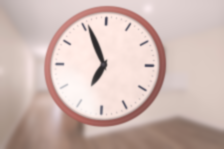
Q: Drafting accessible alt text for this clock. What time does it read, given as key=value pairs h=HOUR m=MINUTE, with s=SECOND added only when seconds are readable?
h=6 m=56
